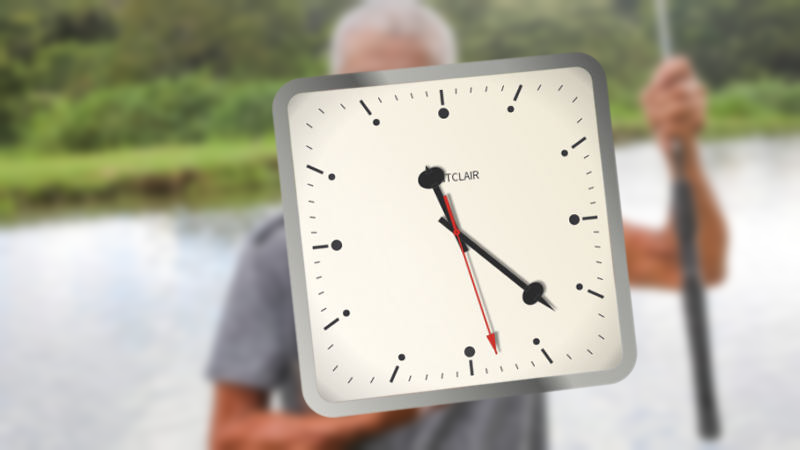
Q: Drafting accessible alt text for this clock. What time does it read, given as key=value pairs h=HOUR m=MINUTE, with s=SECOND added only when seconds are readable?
h=11 m=22 s=28
